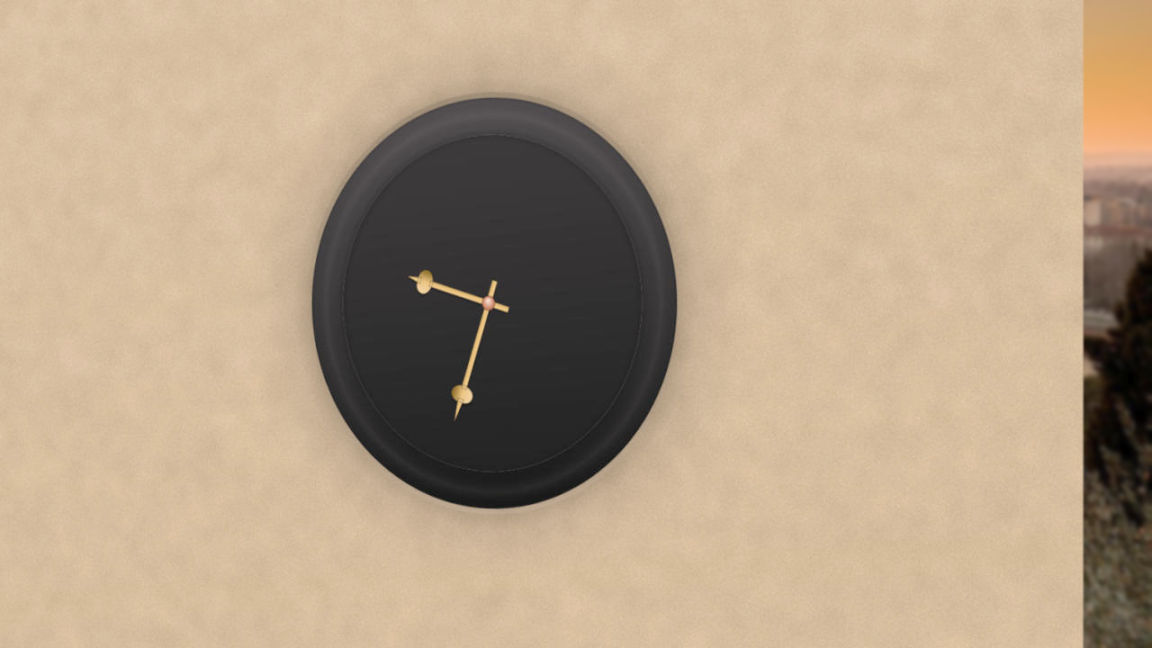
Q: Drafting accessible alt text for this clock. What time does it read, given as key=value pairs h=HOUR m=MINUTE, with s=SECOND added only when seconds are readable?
h=9 m=33
